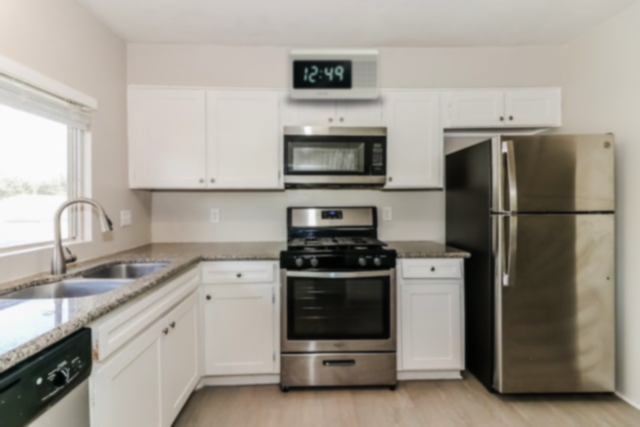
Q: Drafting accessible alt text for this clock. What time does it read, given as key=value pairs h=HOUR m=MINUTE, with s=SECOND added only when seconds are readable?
h=12 m=49
